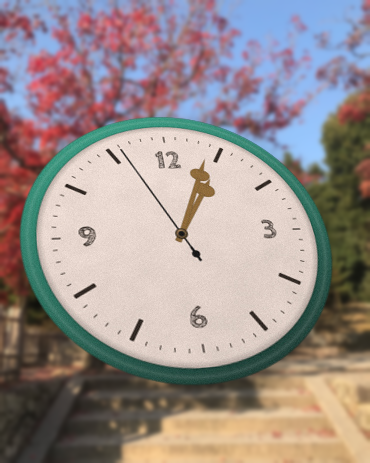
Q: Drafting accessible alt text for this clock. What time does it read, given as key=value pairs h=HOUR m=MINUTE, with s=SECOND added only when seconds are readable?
h=1 m=3 s=56
